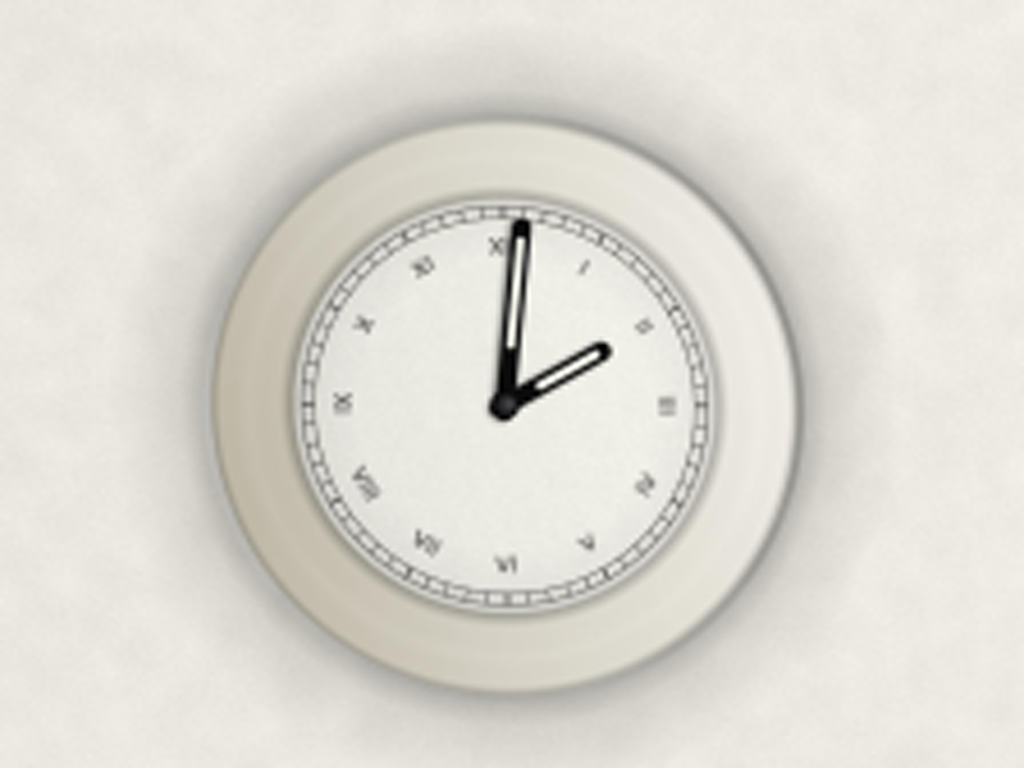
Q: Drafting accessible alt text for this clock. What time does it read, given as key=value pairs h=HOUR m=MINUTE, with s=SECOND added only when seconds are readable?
h=2 m=1
